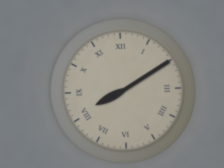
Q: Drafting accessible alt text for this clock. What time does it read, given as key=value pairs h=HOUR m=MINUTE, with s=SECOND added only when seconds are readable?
h=8 m=10
